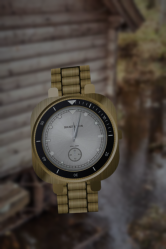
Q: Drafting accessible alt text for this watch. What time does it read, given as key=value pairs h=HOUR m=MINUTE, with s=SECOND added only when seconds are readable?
h=12 m=3
